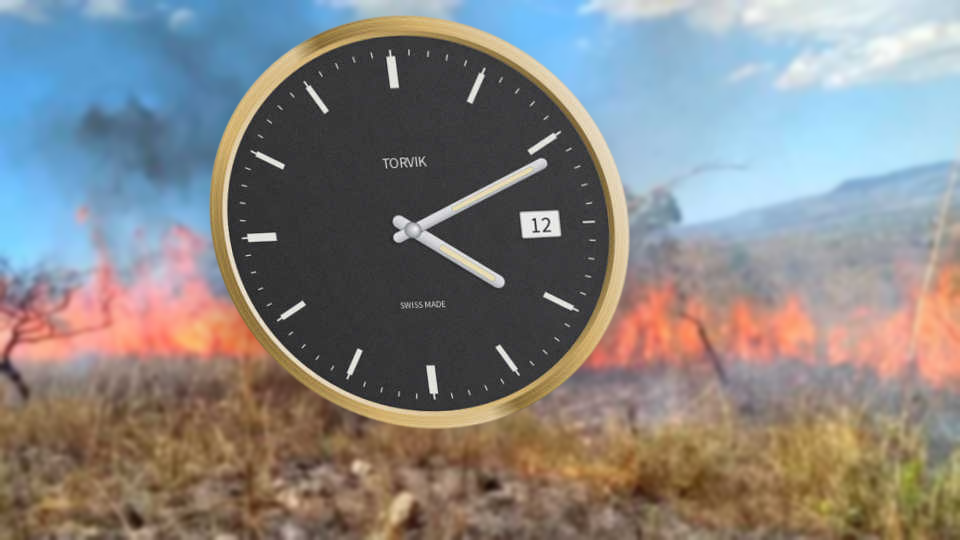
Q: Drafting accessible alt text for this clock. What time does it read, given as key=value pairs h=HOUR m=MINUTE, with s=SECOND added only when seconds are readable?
h=4 m=11
